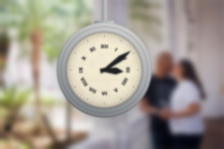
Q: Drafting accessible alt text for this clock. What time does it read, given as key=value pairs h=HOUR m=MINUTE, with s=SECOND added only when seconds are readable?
h=3 m=9
